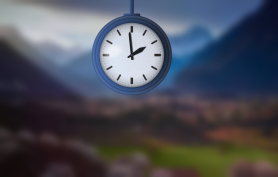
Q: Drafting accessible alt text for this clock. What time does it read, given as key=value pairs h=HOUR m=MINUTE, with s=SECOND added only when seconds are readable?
h=1 m=59
